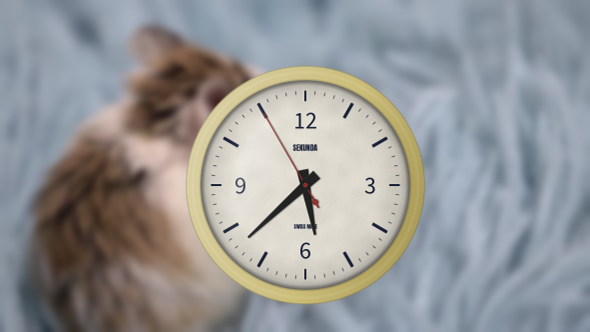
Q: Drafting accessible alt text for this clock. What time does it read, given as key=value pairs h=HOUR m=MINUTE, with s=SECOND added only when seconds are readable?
h=5 m=37 s=55
